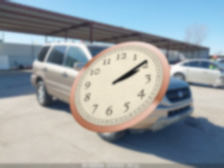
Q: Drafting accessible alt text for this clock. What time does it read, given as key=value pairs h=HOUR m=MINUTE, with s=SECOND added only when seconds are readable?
h=2 m=9
